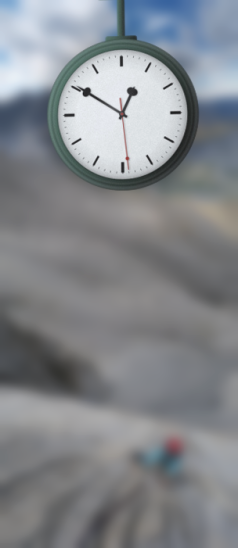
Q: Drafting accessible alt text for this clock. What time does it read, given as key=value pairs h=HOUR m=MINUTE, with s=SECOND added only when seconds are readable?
h=12 m=50 s=29
